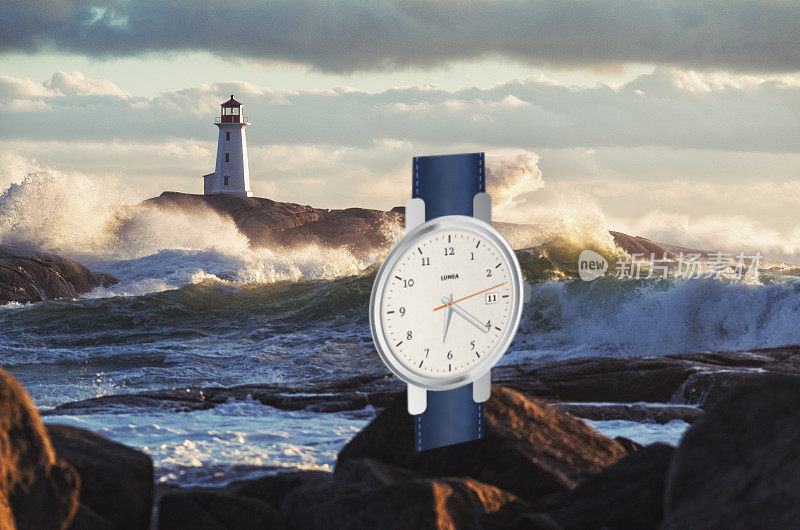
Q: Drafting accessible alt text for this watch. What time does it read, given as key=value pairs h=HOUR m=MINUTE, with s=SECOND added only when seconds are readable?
h=6 m=21 s=13
